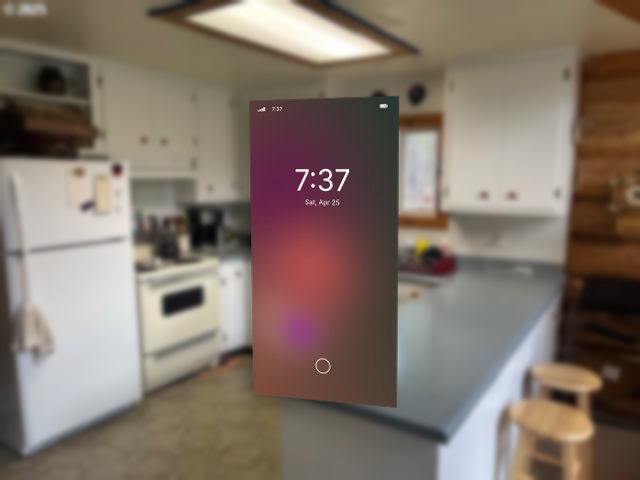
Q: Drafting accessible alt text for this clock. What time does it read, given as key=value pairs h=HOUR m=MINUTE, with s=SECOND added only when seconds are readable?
h=7 m=37
